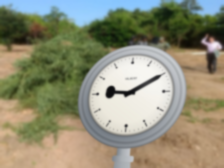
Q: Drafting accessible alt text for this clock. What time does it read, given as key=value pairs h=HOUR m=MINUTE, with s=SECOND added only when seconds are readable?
h=9 m=10
